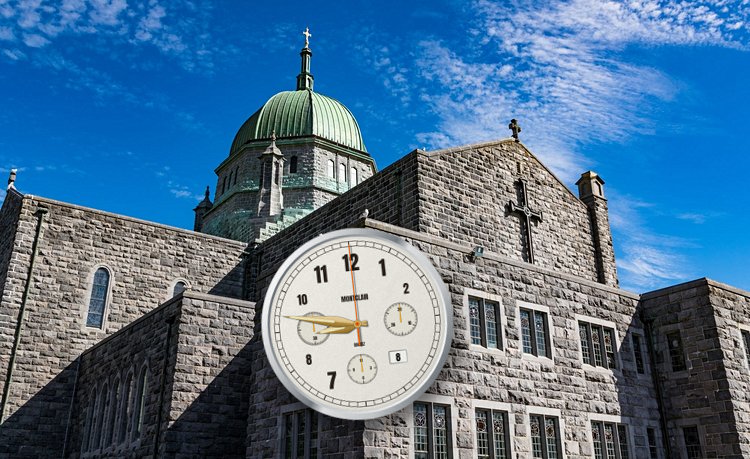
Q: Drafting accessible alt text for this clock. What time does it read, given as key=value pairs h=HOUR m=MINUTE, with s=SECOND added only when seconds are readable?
h=8 m=47
